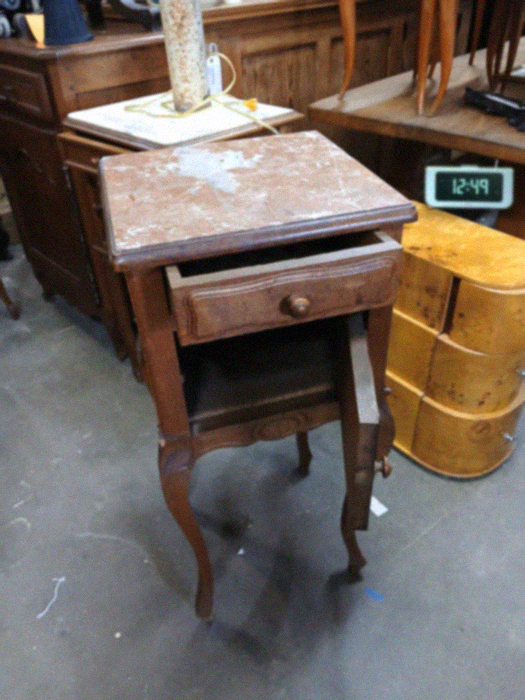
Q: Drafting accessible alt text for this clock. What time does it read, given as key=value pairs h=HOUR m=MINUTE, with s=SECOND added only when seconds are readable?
h=12 m=49
